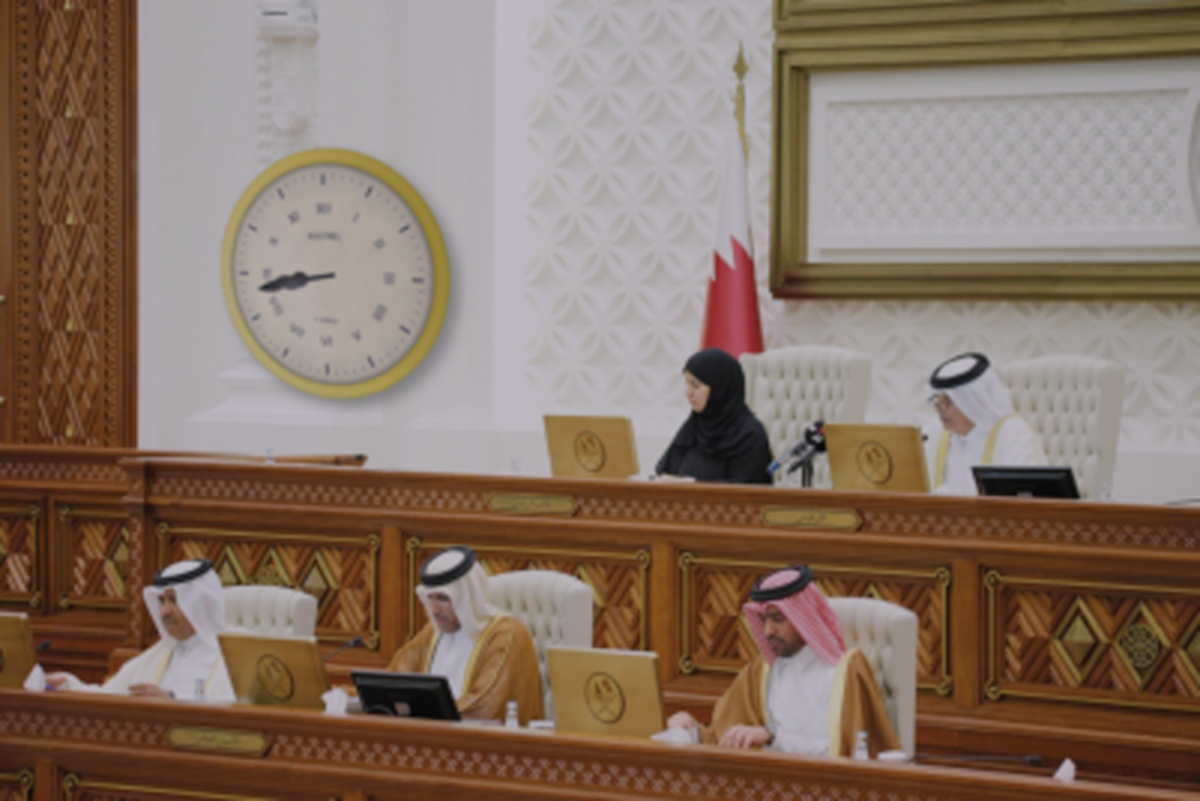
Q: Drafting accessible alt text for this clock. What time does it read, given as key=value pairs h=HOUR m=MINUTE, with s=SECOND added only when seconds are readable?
h=8 m=43
